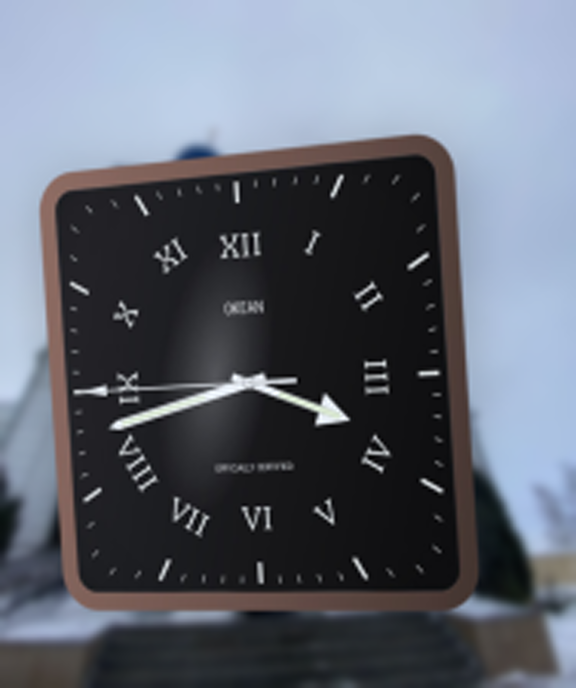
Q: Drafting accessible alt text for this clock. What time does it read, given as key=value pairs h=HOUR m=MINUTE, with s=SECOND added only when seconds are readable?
h=3 m=42 s=45
